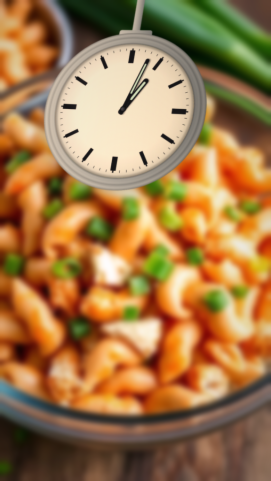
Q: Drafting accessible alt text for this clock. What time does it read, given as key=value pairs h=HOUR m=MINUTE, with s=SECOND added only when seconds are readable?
h=1 m=3
